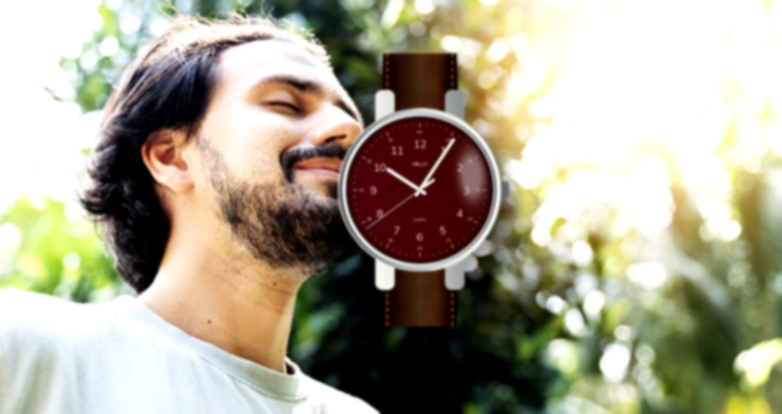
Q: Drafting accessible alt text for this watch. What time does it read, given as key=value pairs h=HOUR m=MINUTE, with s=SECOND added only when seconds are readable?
h=10 m=5 s=39
